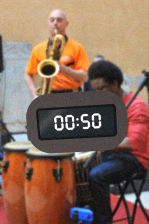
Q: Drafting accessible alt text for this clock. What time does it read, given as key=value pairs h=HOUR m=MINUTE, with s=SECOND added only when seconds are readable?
h=0 m=50
